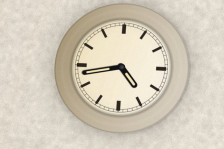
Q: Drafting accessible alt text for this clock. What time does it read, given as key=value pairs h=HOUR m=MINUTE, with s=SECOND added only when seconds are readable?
h=4 m=43
